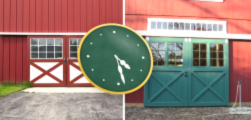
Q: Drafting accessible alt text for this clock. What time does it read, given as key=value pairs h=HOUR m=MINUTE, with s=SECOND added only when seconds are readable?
h=4 m=28
